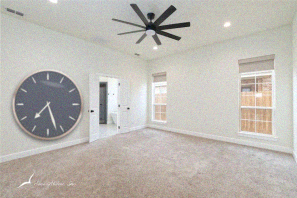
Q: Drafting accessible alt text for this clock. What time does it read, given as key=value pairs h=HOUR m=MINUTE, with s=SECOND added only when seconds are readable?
h=7 m=27
